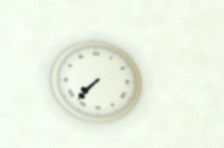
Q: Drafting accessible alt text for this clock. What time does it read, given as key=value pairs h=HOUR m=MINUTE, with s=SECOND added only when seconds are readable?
h=7 m=37
